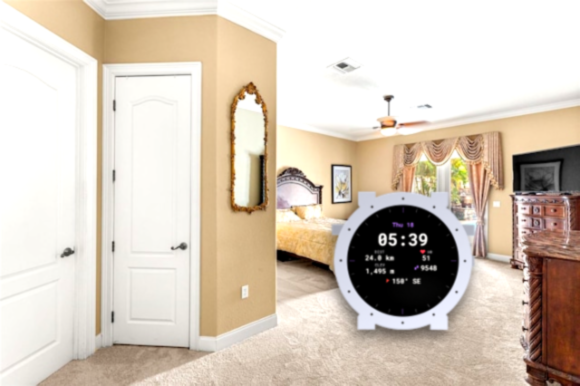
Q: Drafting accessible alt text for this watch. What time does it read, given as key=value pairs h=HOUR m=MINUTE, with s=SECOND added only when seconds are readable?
h=5 m=39
